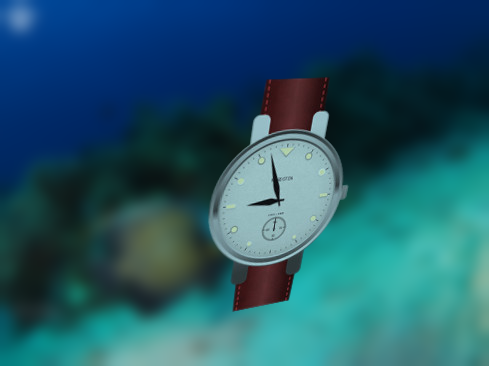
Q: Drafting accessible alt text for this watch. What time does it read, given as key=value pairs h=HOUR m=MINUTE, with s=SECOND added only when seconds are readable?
h=8 m=57
